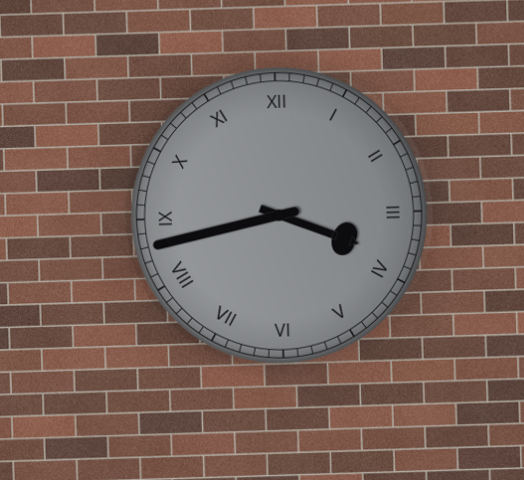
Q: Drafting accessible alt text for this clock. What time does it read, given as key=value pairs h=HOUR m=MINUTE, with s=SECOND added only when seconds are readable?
h=3 m=43
